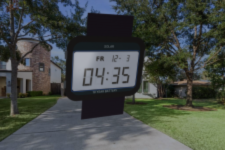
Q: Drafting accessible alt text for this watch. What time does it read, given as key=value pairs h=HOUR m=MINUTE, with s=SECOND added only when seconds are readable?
h=4 m=35
